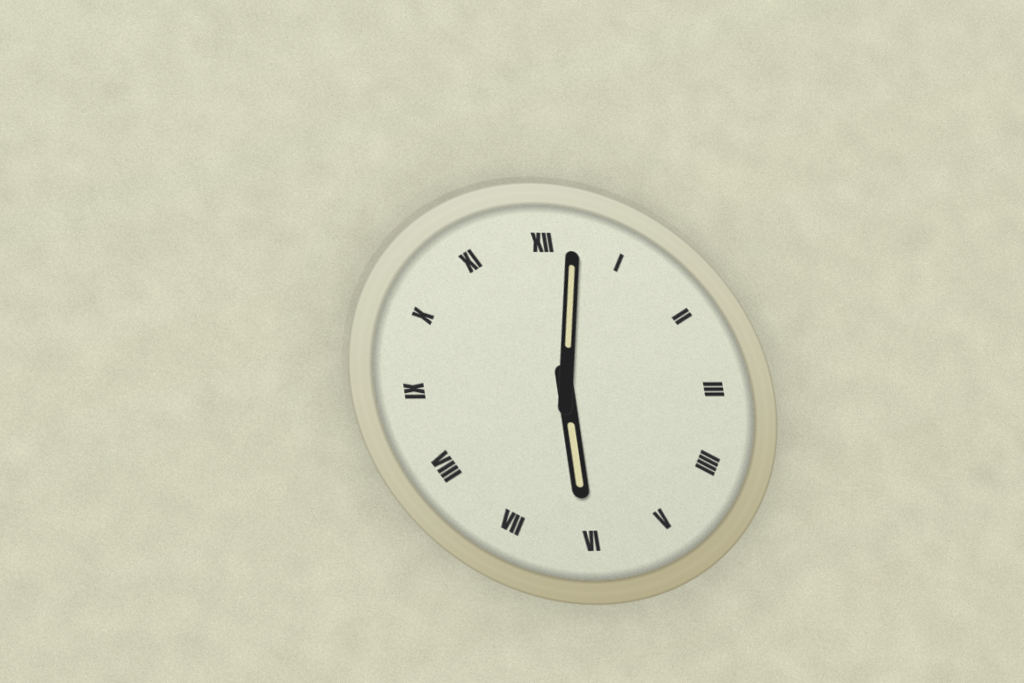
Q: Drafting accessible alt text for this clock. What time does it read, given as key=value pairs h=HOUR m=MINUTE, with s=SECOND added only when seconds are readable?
h=6 m=2
